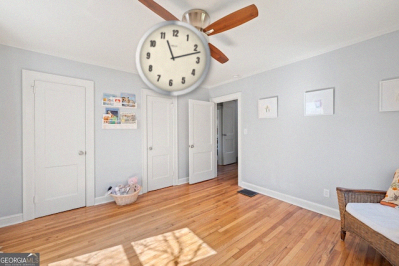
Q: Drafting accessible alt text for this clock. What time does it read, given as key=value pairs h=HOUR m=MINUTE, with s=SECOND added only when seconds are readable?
h=11 m=12
